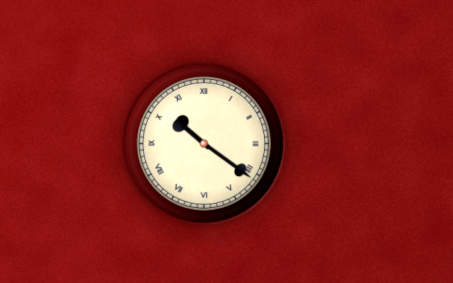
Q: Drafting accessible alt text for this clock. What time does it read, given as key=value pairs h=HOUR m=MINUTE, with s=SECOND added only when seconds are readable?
h=10 m=21
